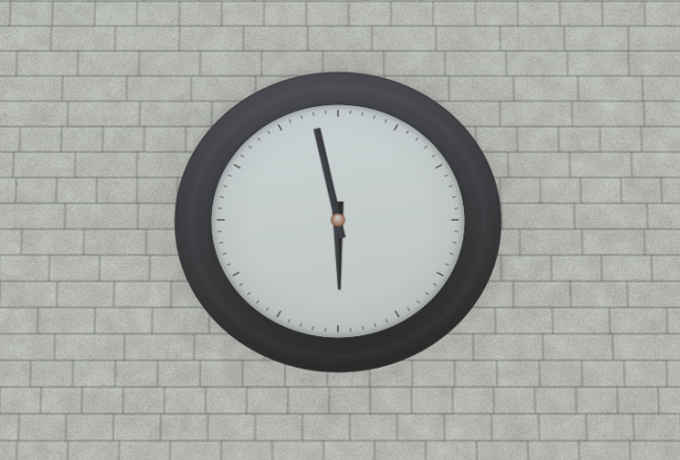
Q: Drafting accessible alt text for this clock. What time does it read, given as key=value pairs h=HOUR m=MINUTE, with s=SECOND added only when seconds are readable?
h=5 m=58
